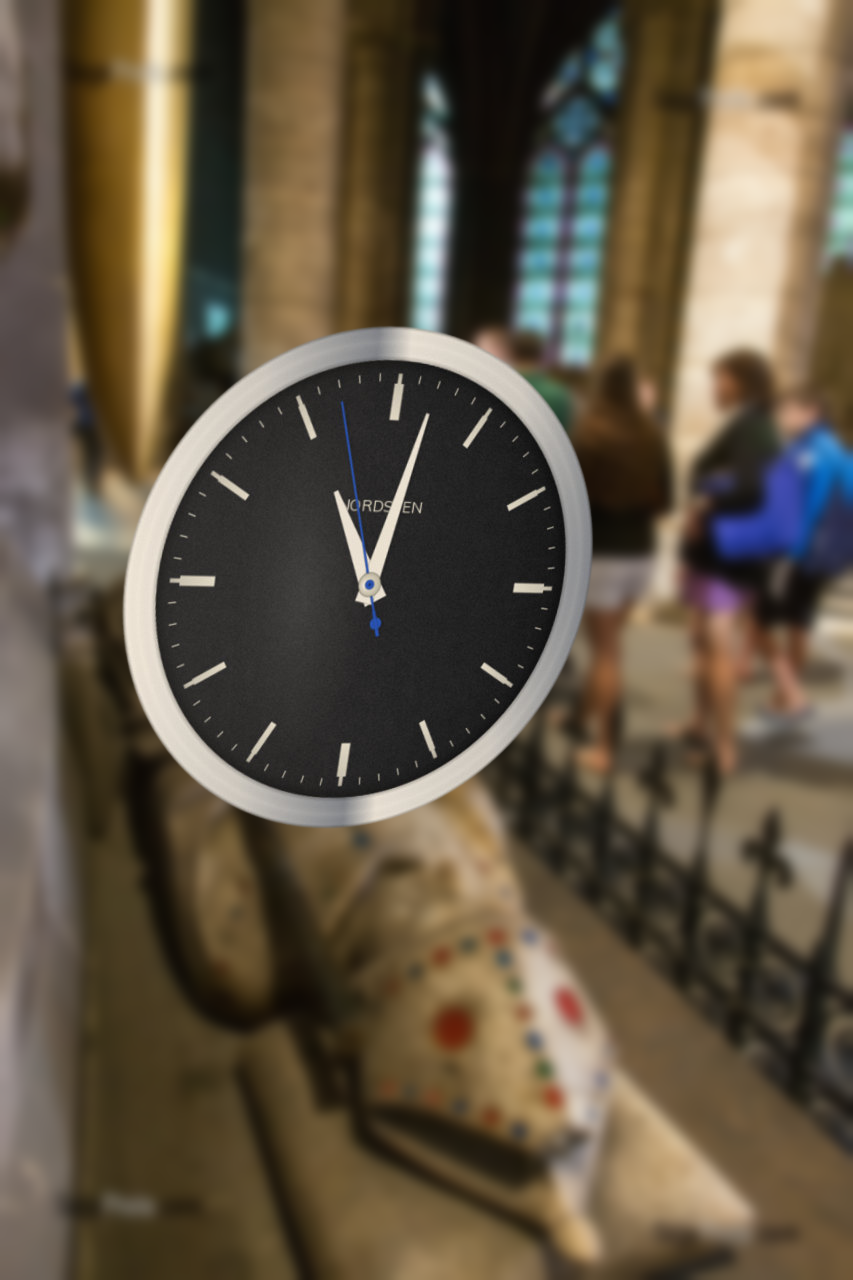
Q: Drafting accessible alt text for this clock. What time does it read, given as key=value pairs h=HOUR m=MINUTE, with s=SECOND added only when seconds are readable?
h=11 m=1 s=57
